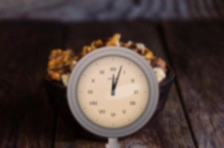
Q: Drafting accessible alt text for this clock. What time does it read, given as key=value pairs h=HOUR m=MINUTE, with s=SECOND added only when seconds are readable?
h=12 m=3
